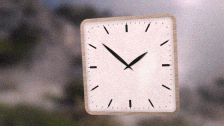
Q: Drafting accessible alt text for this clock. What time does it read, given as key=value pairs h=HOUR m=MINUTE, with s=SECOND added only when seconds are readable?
h=1 m=52
